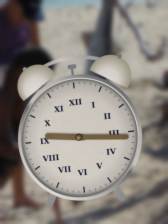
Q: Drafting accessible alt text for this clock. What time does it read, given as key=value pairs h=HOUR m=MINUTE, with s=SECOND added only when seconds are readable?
h=9 m=16
